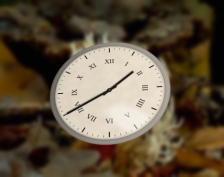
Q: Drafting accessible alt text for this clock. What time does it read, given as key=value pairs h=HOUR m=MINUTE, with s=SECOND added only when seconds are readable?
h=1 m=40
